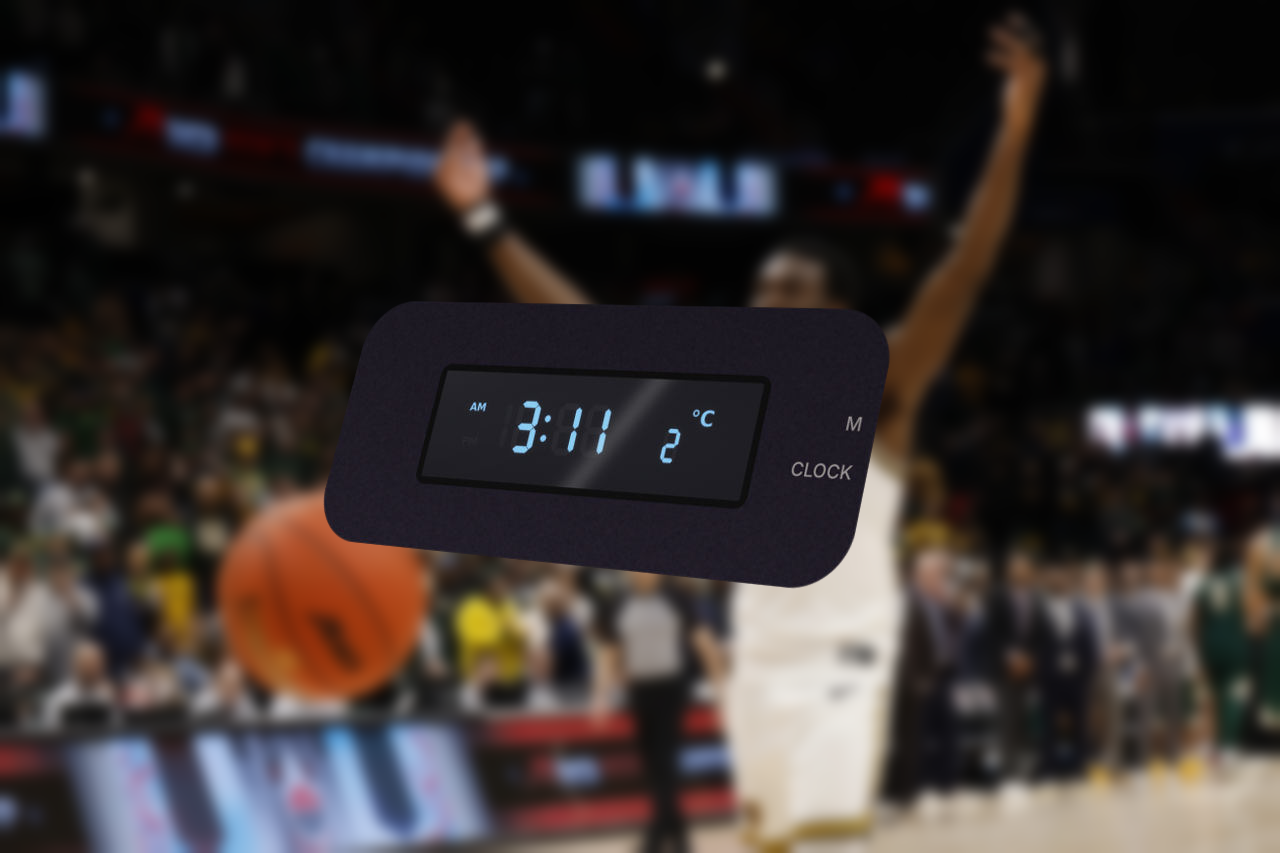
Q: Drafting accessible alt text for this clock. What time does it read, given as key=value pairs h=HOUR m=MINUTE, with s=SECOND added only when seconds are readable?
h=3 m=11
